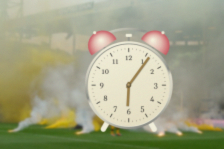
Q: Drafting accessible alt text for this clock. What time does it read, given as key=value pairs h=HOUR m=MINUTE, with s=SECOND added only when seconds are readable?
h=6 m=6
